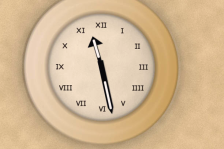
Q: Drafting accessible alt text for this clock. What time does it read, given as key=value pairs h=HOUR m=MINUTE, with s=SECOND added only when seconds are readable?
h=11 m=28
